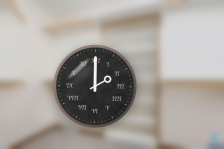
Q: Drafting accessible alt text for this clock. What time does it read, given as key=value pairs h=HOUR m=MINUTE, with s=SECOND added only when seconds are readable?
h=2 m=0
